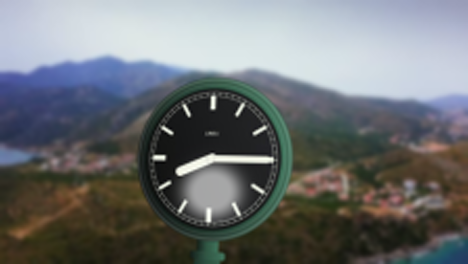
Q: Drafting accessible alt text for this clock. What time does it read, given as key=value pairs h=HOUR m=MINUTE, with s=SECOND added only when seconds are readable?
h=8 m=15
